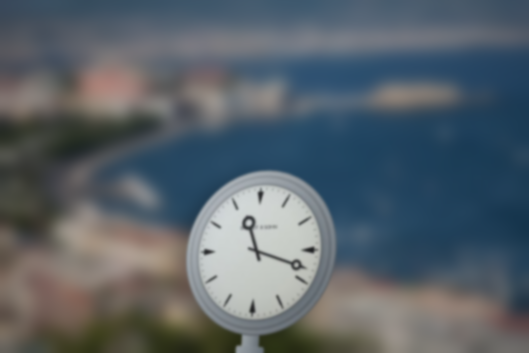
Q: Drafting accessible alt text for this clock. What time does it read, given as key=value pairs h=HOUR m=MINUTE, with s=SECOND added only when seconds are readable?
h=11 m=18
